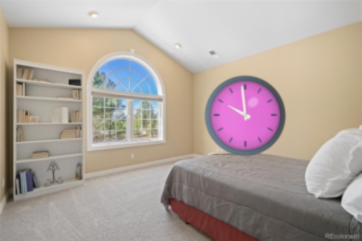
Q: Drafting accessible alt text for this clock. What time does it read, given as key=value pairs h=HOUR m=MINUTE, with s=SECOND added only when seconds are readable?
h=9 m=59
